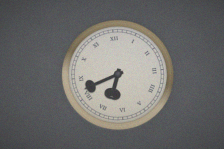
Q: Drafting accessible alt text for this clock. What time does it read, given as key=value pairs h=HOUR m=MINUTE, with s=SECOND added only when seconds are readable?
h=6 m=42
